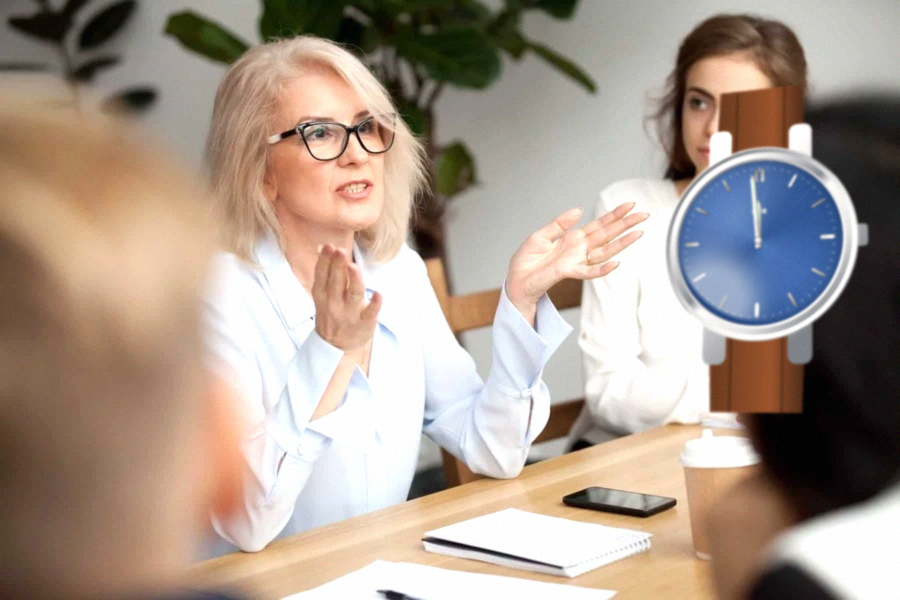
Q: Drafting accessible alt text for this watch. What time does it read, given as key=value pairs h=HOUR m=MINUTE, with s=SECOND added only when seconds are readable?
h=11 m=59
